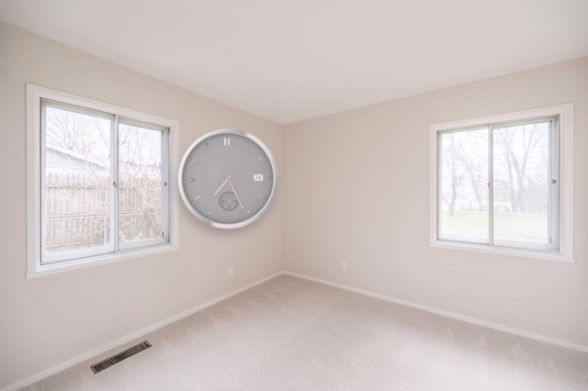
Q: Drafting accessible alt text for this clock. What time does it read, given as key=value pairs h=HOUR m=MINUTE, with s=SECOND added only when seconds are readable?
h=7 m=26
